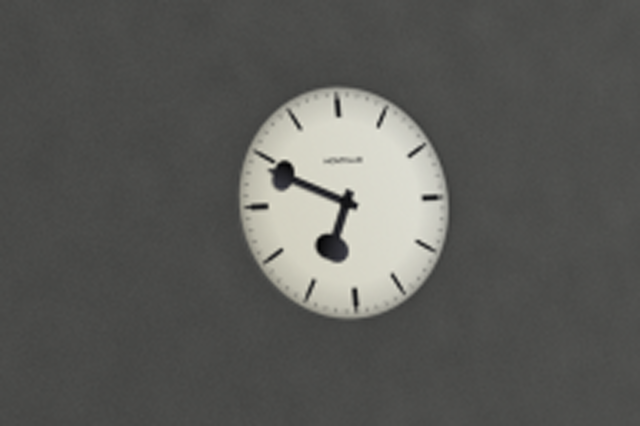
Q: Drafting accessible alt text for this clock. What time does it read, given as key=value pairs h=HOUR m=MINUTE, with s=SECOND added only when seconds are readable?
h=6 m=49
